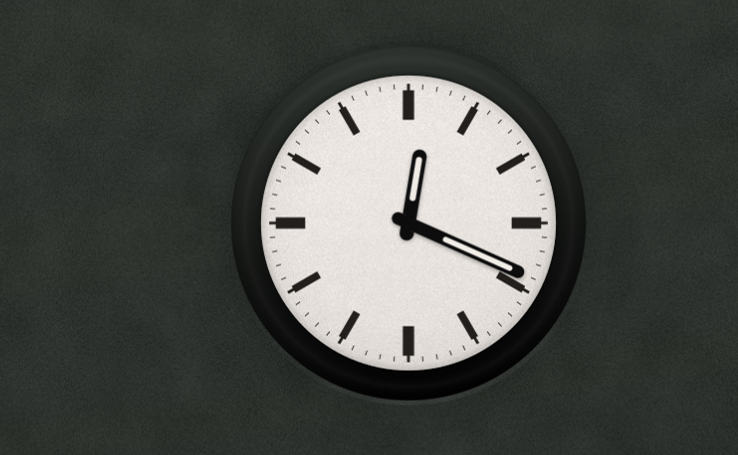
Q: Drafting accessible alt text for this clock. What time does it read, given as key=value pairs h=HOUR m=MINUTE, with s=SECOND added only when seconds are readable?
h=12 m=19
